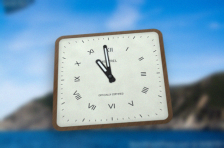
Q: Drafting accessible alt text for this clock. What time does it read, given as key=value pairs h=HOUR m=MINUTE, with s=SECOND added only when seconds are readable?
h=10 m=59
